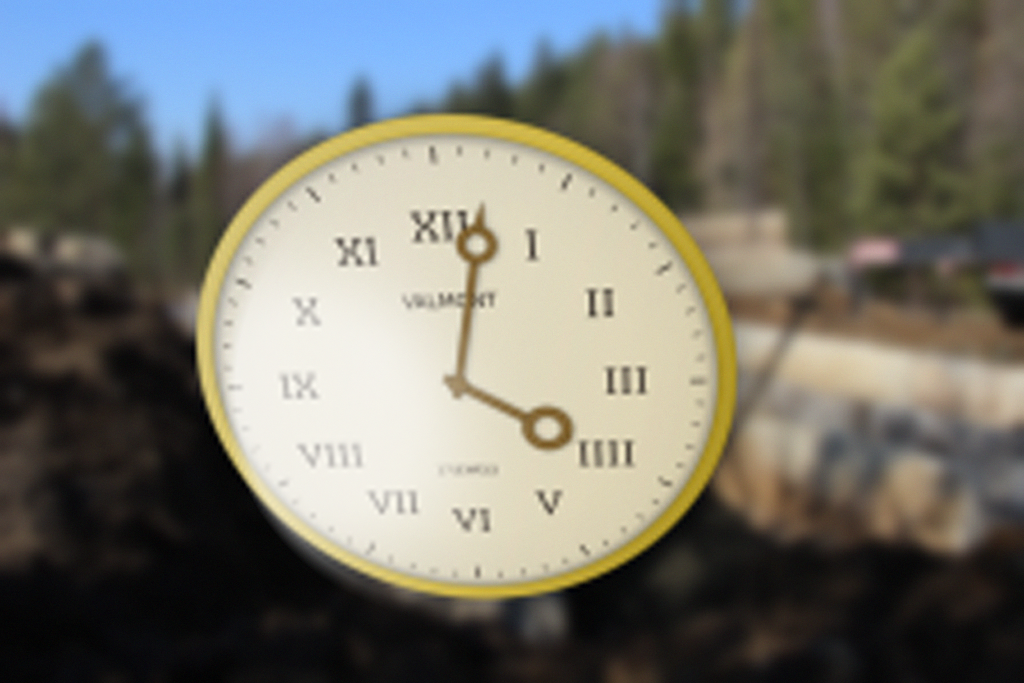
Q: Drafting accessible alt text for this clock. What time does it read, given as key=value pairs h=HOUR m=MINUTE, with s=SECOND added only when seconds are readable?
h=4 m=2
